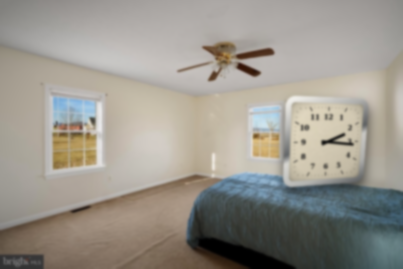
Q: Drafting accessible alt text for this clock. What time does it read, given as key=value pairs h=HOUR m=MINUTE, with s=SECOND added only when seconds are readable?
h=2 m=16
